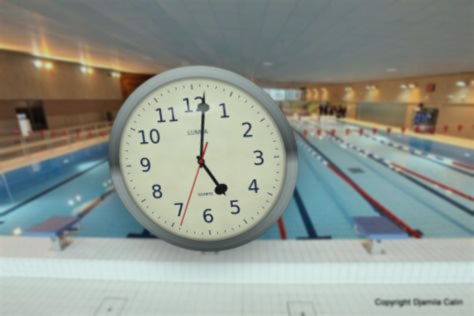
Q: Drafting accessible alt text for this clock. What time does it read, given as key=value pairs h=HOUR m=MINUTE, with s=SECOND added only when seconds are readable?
h=5 m=1 s=34
